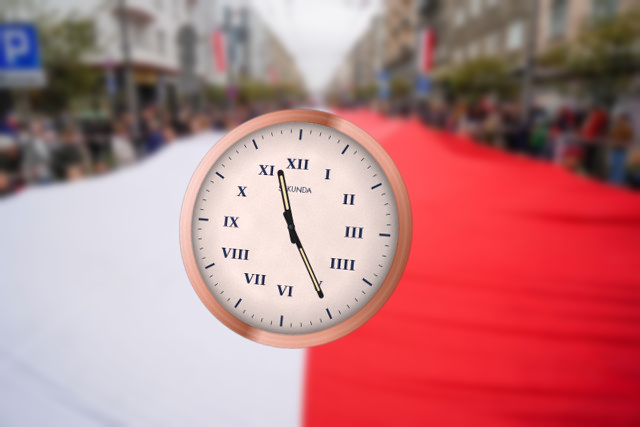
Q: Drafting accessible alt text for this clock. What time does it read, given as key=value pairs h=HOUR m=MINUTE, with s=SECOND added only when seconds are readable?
h=11 m=25
